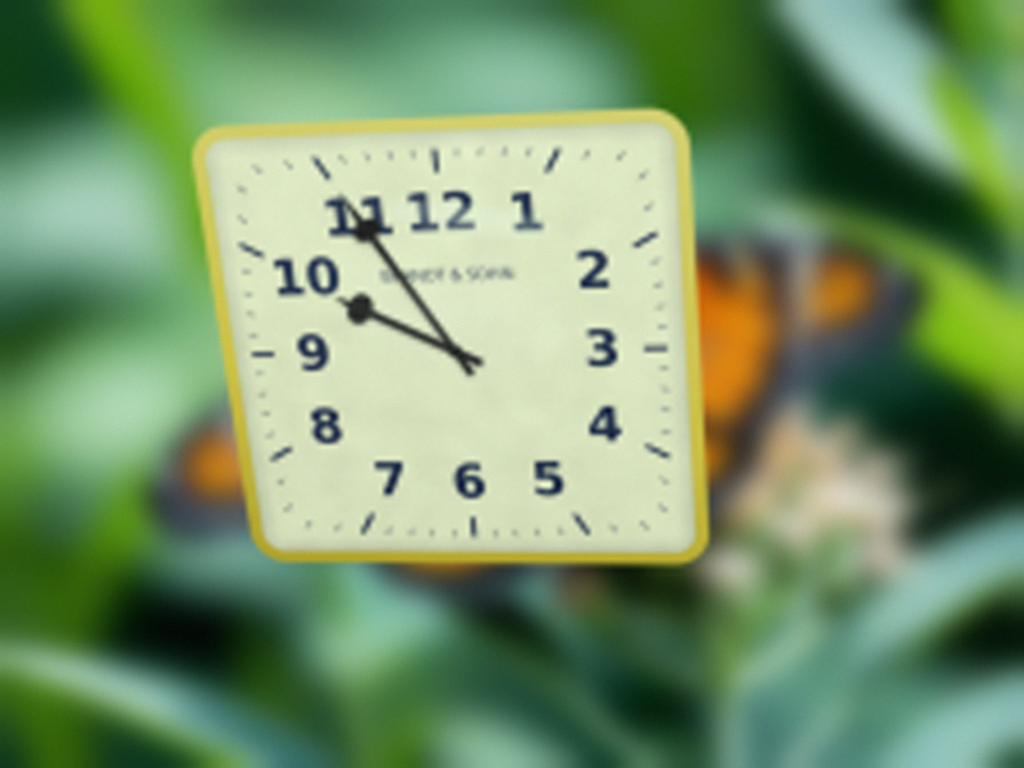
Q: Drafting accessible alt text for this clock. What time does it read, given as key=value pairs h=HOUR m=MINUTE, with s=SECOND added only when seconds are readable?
h=9 m=55
